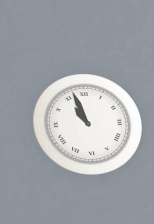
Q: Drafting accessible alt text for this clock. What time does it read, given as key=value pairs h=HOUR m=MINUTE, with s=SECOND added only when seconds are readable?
h=10 m=57
